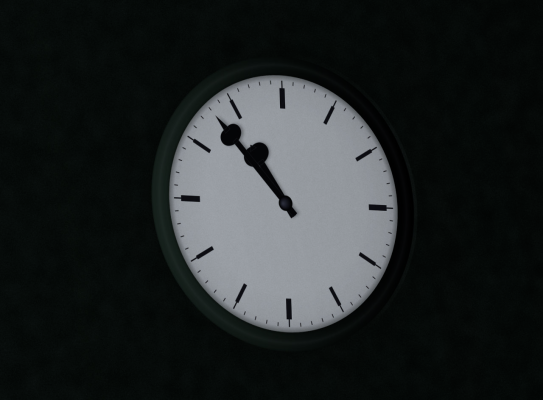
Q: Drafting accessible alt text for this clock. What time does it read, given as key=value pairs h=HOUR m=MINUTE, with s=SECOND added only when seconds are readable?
h=10 m=53
